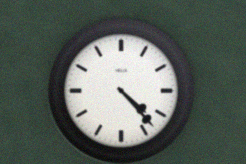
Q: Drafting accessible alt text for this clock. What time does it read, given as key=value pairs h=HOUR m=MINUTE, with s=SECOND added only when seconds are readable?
h=4 m=23
